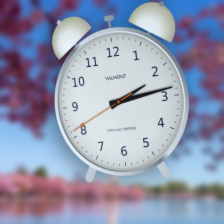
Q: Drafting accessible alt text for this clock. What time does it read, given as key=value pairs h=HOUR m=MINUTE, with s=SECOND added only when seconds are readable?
h=2 m=13 s=41
